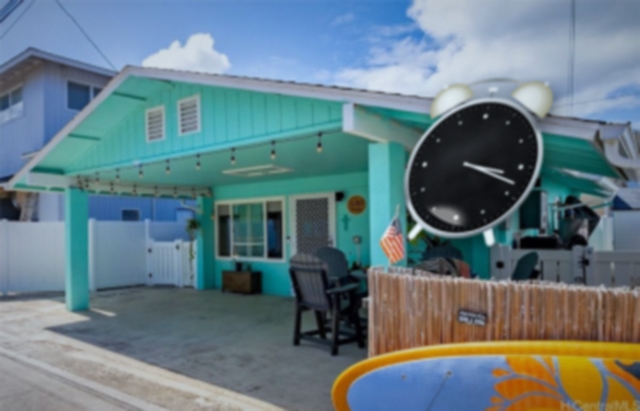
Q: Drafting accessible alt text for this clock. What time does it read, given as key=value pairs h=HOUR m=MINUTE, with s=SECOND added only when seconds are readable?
h=3 m=18
